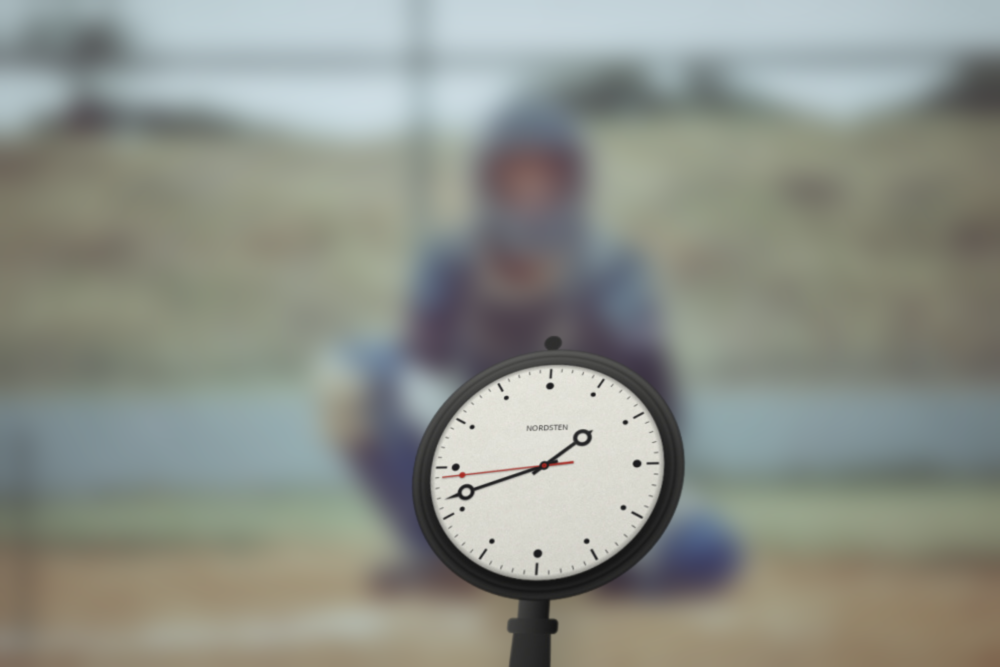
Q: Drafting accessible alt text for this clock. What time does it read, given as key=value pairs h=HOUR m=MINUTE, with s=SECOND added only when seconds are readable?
h=1 m=41 s=44
